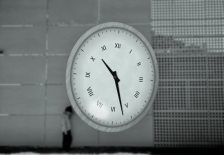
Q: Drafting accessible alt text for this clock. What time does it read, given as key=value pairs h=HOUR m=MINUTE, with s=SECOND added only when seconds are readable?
h=10 m=27
